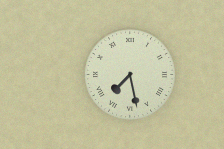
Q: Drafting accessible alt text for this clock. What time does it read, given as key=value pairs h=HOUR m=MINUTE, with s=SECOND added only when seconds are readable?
h=7 m=28
